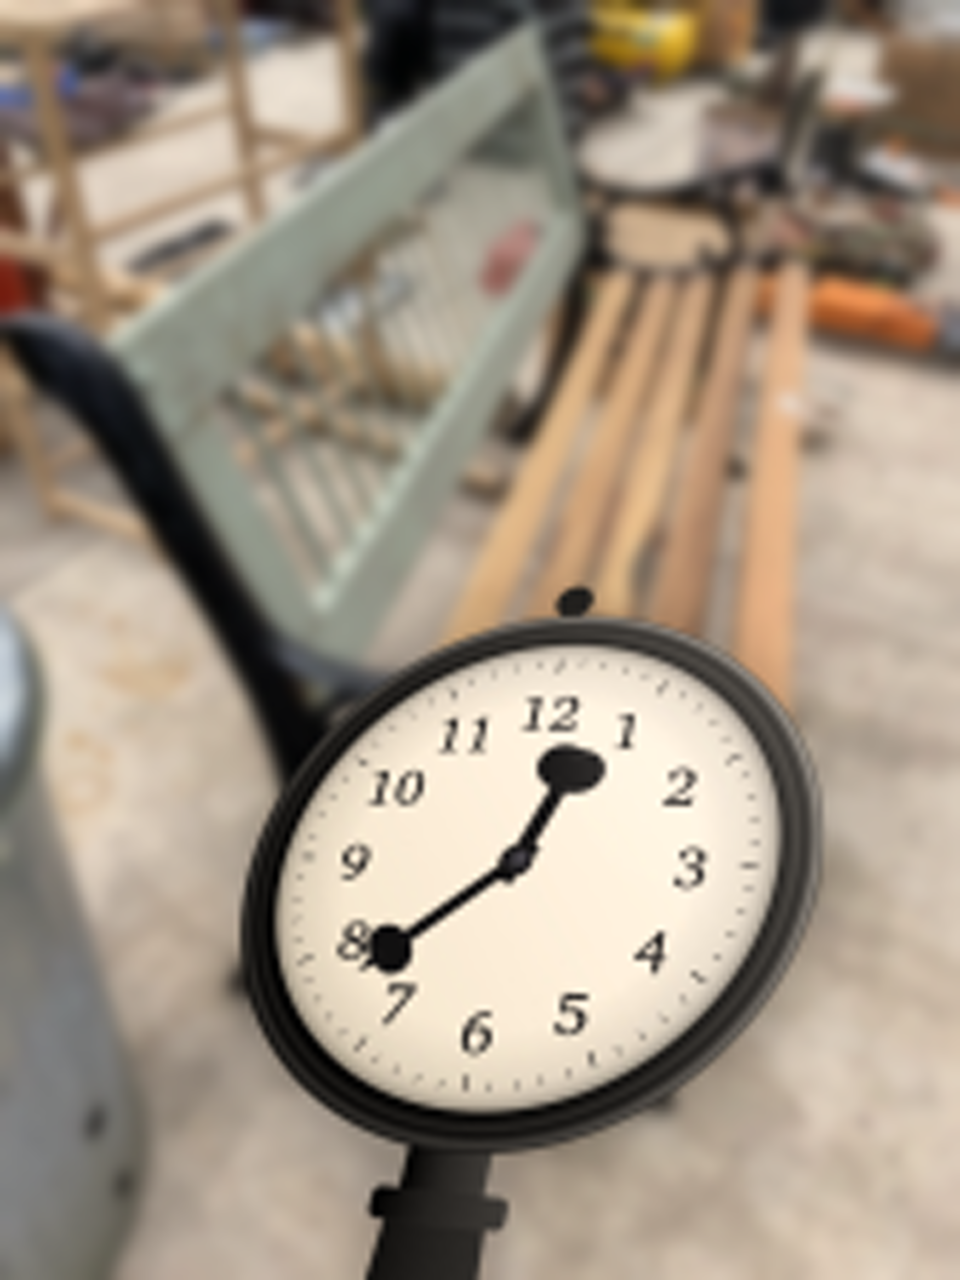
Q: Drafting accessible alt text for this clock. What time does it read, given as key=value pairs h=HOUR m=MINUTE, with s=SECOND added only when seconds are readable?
h=12 m=38
